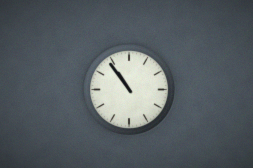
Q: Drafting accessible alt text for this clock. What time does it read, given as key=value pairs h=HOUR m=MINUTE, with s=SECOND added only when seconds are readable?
h=10 m=54
